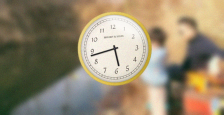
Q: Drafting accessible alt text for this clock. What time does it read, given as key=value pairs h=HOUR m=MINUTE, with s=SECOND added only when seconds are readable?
h=5 m=43
